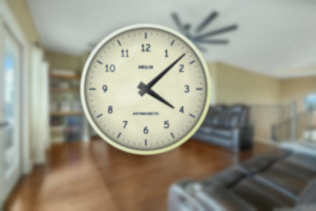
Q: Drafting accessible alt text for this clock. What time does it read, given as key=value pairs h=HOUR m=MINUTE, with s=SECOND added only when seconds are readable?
h=4 m=8
